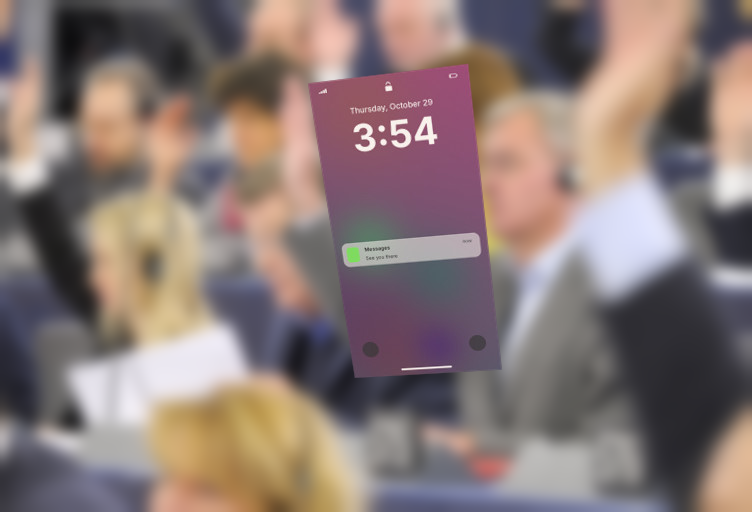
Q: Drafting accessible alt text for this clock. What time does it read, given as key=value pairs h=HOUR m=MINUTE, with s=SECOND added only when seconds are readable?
h=3 m=54
